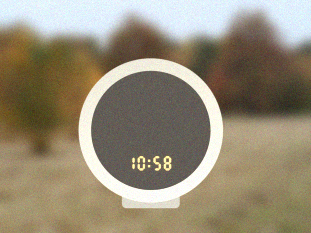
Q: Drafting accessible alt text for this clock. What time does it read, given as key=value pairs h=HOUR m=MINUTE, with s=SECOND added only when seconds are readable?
h=10 m=58
